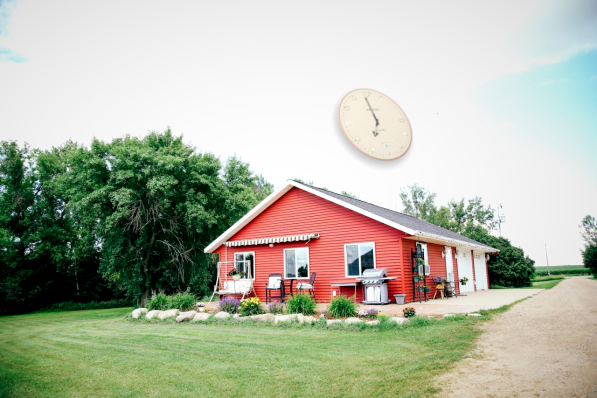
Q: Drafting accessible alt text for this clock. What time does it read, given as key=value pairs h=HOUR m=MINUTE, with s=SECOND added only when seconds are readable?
h=6 m=59
